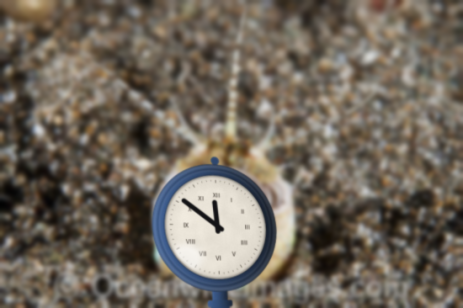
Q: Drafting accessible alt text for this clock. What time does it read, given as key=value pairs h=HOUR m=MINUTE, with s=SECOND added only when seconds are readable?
h=11 m=51
